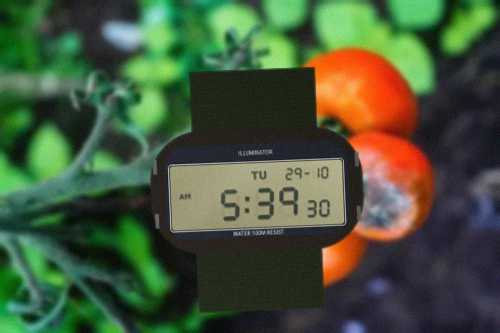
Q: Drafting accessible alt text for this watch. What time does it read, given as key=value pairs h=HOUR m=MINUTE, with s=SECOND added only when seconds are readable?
h=5 m=39 s=30
